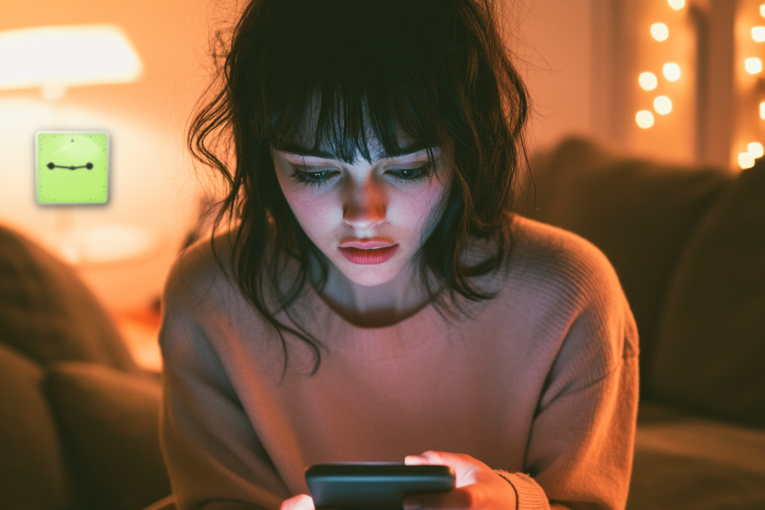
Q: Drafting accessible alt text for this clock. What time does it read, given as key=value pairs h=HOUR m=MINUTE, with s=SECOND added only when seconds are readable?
h=2 m=46
